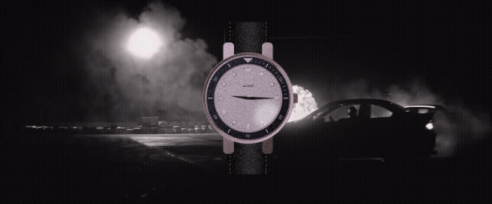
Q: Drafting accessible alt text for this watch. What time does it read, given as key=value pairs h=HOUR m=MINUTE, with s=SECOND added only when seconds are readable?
h=9 m=15
